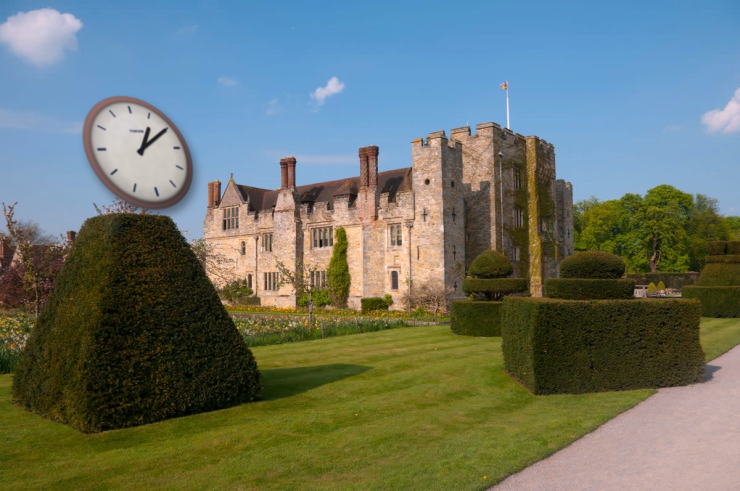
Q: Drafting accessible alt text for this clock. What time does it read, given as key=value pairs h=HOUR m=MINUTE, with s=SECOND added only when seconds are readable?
h=1 m=10
